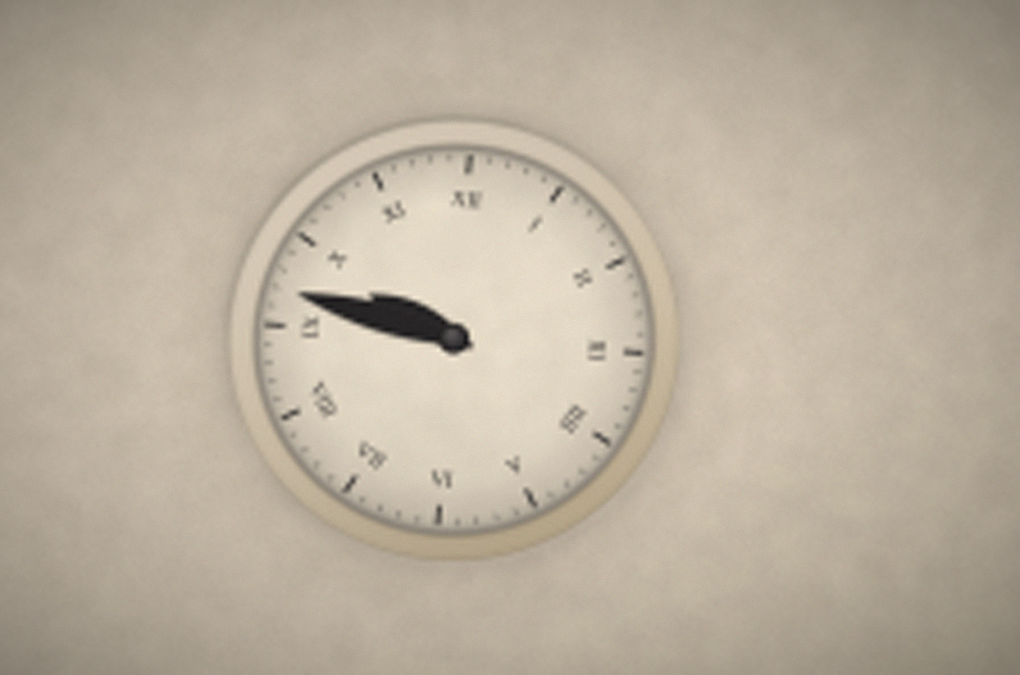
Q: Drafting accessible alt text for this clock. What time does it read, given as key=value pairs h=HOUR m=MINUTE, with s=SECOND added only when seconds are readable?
h=9 m=47
